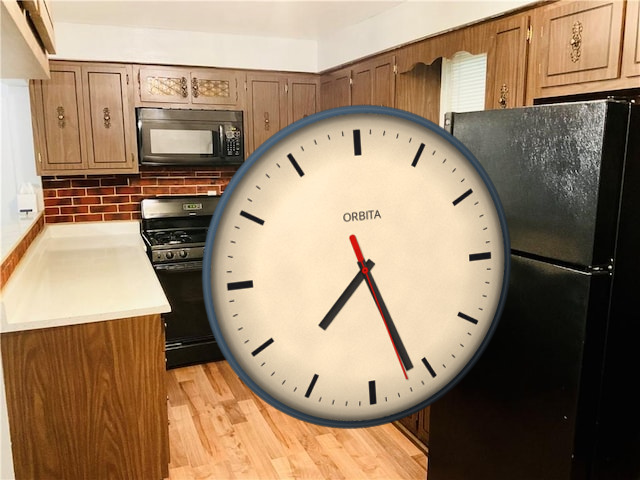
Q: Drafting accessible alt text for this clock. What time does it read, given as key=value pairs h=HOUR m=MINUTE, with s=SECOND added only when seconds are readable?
h=7 m=26 s=27
